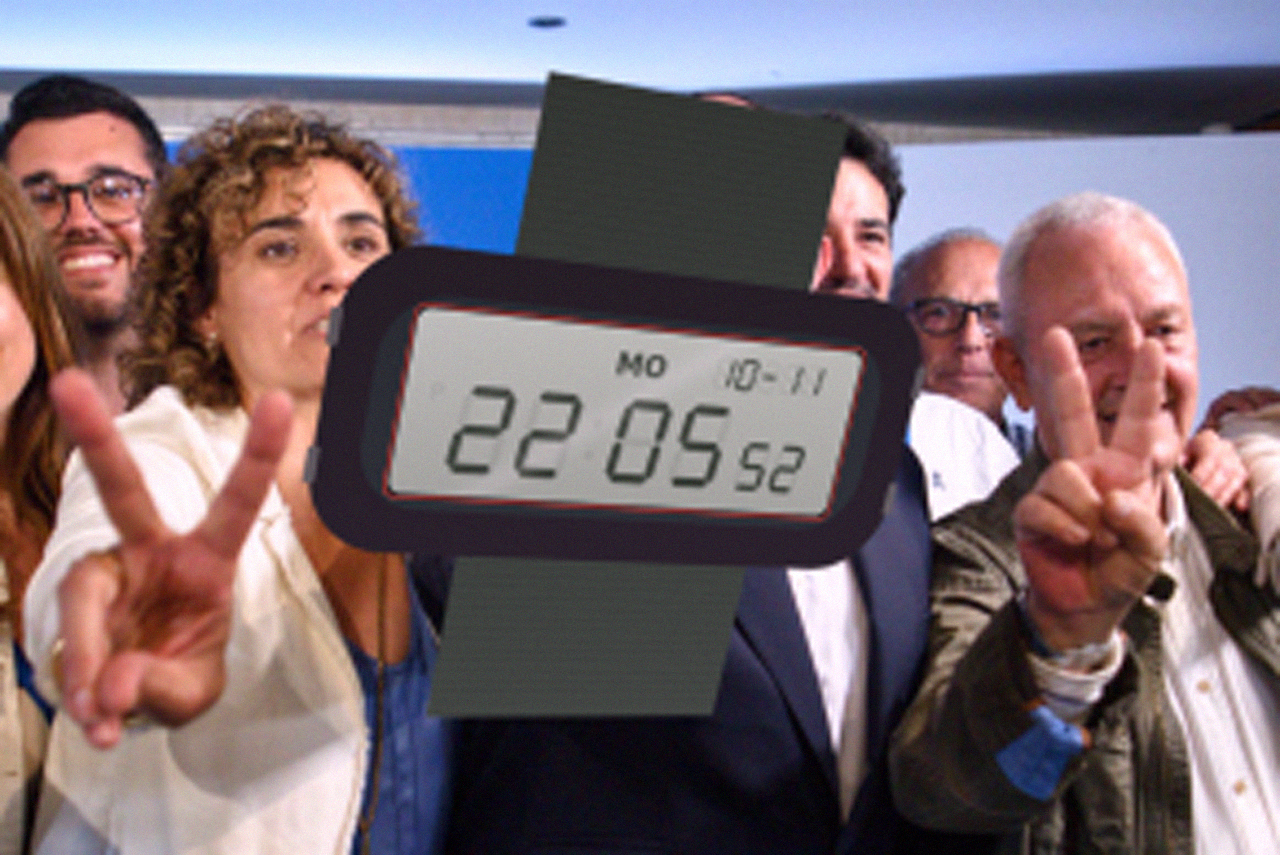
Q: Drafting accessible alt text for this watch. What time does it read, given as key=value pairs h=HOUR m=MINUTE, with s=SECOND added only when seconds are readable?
h=22 m=5 s=52
